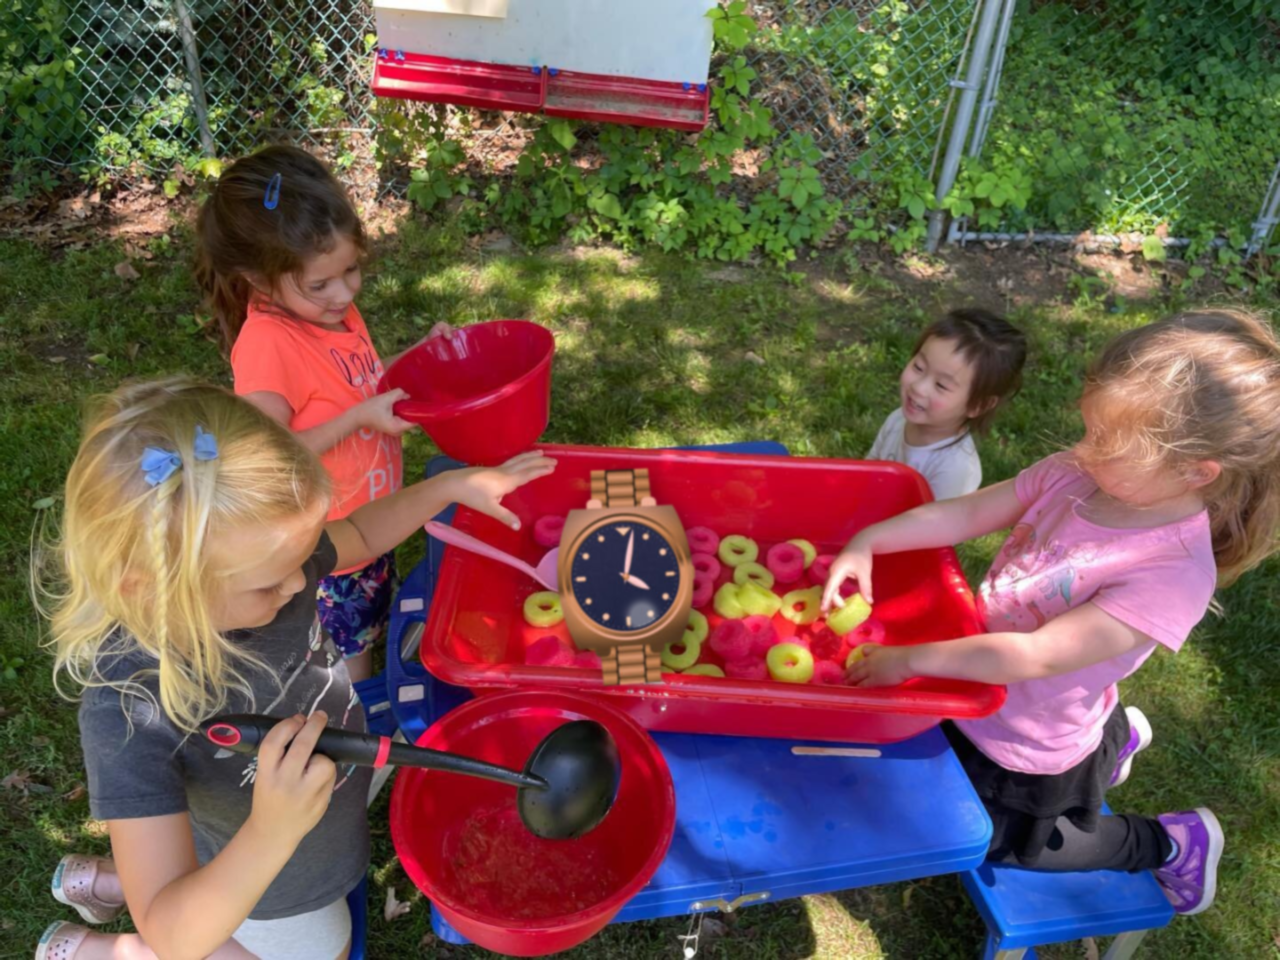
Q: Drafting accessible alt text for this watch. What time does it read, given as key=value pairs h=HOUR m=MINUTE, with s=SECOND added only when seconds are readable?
h=4 m=2
